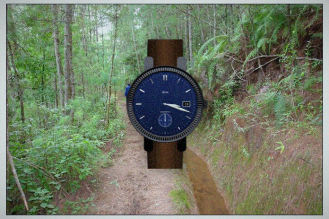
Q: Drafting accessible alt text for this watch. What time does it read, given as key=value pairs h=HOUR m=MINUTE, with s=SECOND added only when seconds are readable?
h=3 m=18
